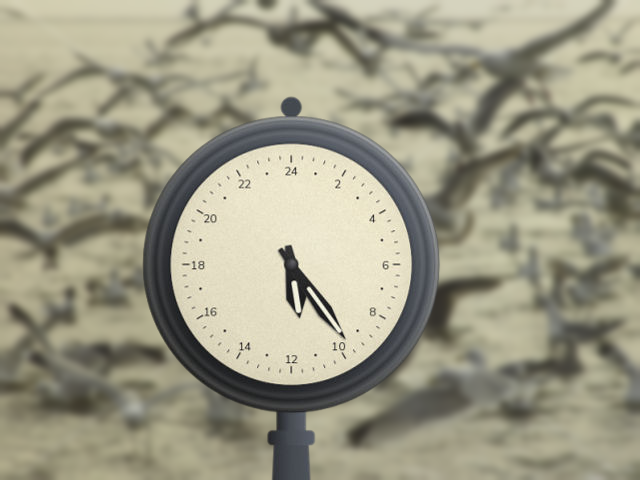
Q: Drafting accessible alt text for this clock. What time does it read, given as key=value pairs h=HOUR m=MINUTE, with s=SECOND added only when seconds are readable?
h=11 m=24
